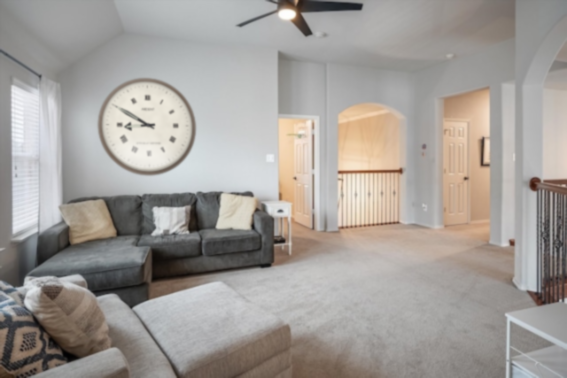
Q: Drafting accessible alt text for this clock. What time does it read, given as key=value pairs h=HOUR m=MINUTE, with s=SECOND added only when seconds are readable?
h=8 m=50
